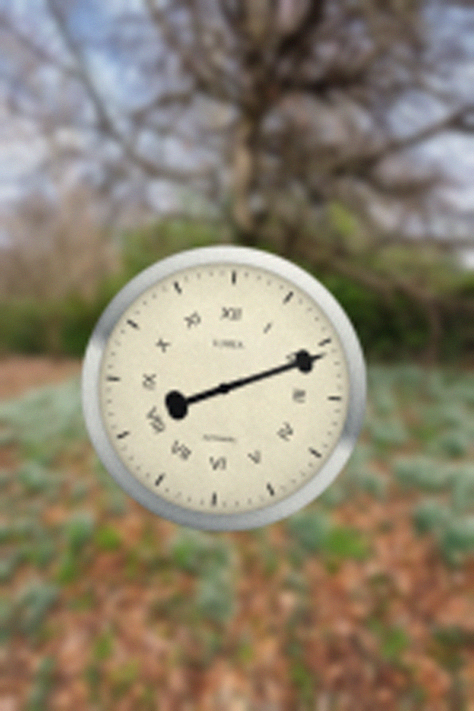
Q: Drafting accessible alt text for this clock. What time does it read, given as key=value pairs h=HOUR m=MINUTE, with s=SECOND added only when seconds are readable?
h=8 m=11
